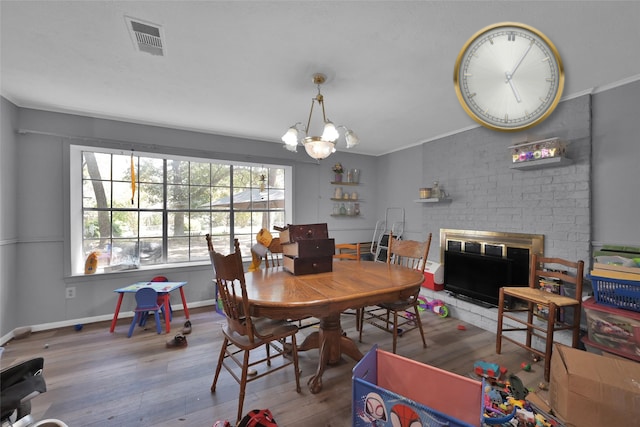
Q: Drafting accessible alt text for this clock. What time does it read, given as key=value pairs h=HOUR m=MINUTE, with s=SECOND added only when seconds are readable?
h=5 m=5
